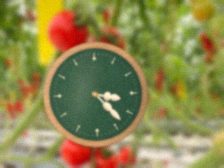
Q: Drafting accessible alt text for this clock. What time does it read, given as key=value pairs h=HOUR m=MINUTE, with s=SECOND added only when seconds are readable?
h=3 m=23
